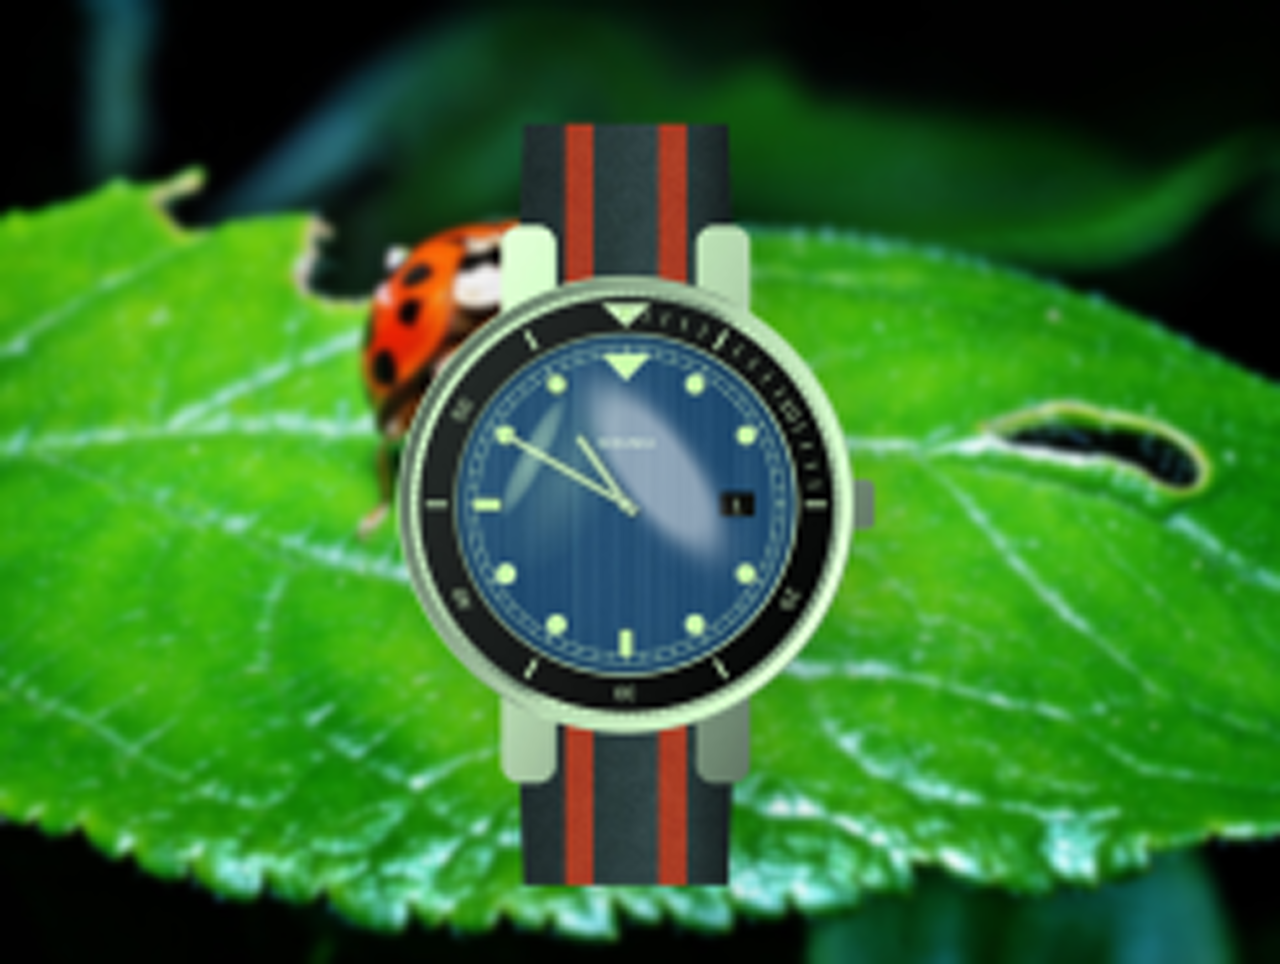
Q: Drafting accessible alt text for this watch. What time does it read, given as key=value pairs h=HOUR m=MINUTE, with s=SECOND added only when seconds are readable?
h=10 m=50
